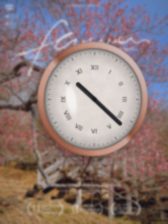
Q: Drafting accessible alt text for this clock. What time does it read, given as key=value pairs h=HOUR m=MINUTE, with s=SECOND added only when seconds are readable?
h=10 m=22
